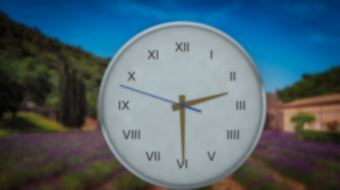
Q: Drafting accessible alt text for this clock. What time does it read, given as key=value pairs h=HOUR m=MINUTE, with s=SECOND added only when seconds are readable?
h=2 m=29 s=48
